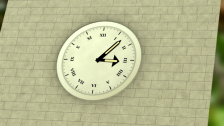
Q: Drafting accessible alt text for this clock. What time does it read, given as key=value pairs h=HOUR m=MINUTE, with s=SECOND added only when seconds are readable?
h=3 m=7
